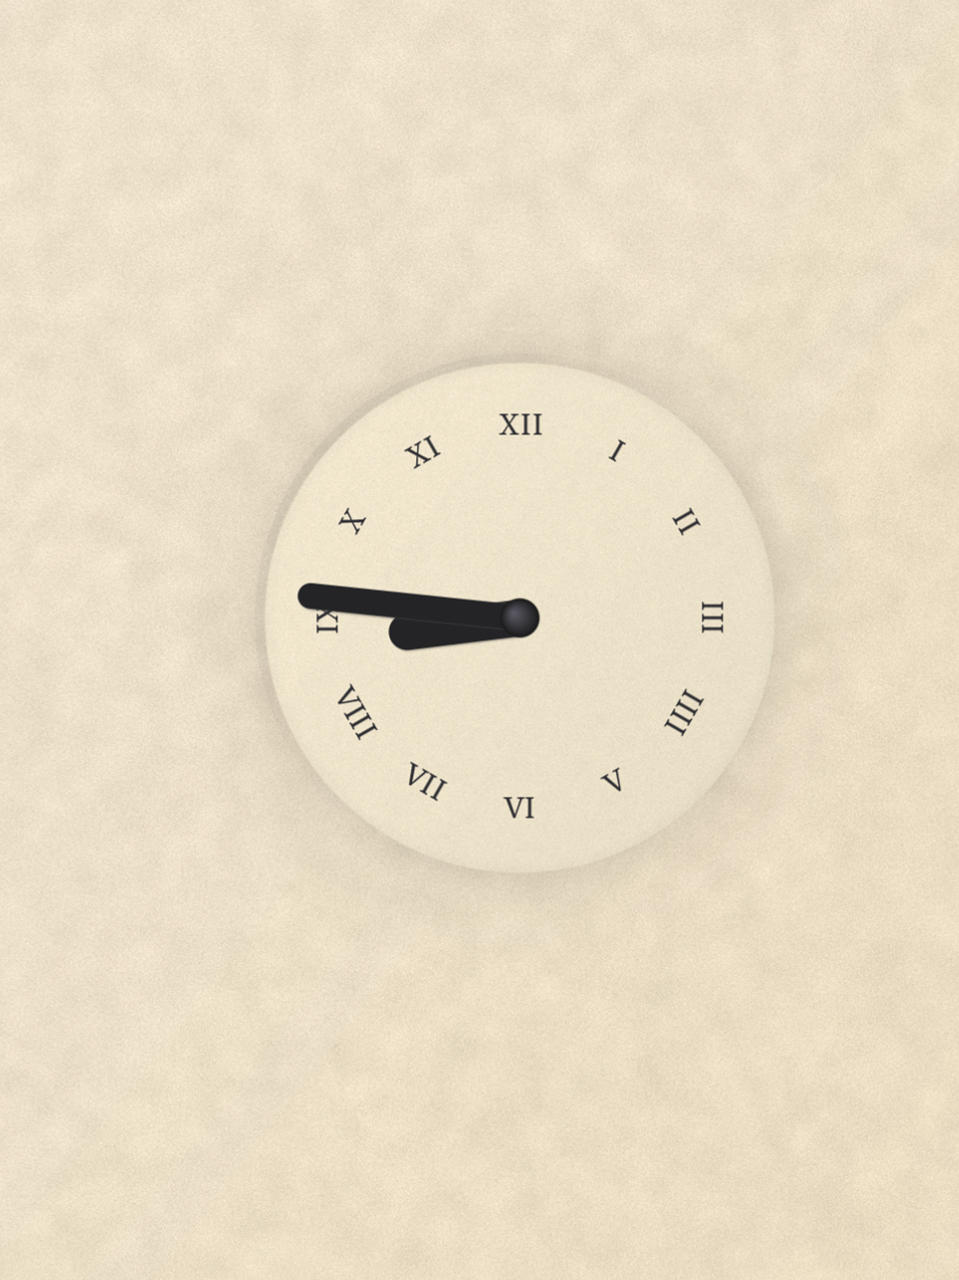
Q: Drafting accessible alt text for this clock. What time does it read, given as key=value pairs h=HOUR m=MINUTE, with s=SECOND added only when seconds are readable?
h=8 m=46
